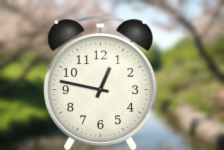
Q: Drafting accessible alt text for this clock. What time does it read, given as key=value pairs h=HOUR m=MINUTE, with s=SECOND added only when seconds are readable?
h=12 m=47
